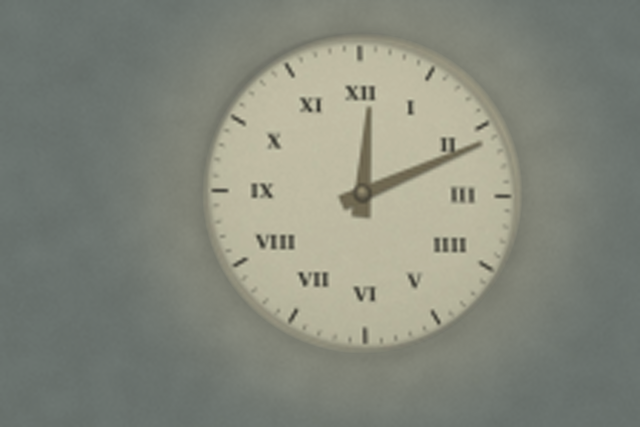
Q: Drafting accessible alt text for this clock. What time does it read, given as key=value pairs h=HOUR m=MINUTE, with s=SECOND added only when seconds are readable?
h=12 m=11
